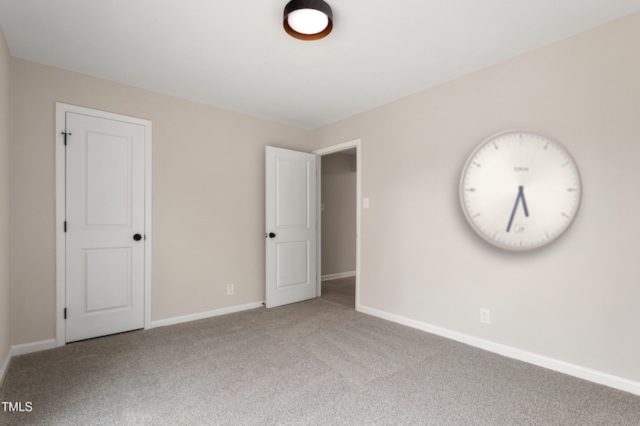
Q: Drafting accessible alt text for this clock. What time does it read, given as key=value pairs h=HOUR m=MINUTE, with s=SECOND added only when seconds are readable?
h=5 m=33
